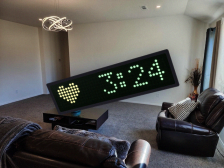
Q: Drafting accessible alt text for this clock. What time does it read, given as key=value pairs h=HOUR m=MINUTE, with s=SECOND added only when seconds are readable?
h=3 m=24
